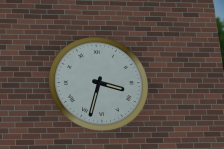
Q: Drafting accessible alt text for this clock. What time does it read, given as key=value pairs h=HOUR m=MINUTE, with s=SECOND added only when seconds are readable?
h=3 m=33
